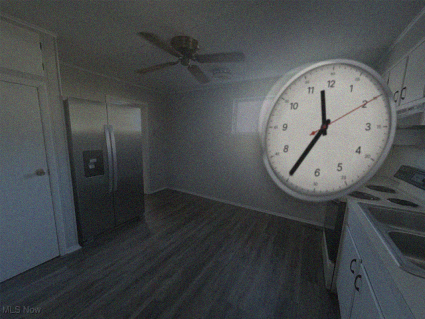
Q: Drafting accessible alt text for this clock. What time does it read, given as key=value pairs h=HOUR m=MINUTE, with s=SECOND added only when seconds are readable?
h=11 m=35 s=10
